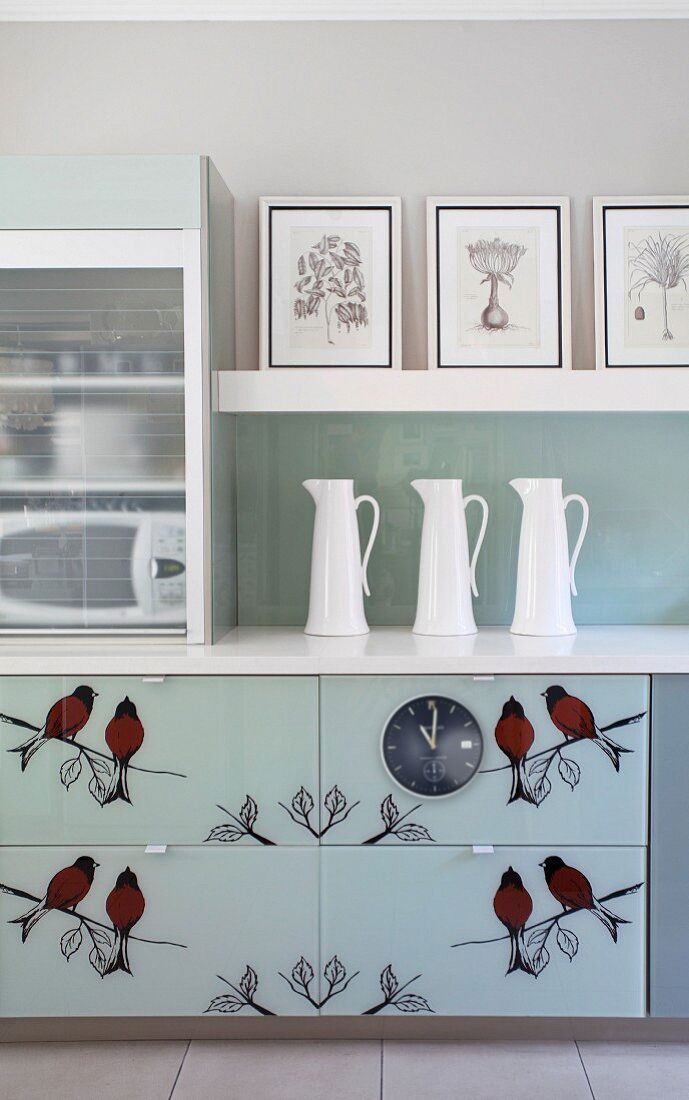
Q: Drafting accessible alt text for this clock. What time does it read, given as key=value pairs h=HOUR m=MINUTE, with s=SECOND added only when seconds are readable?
h=11 m=1
